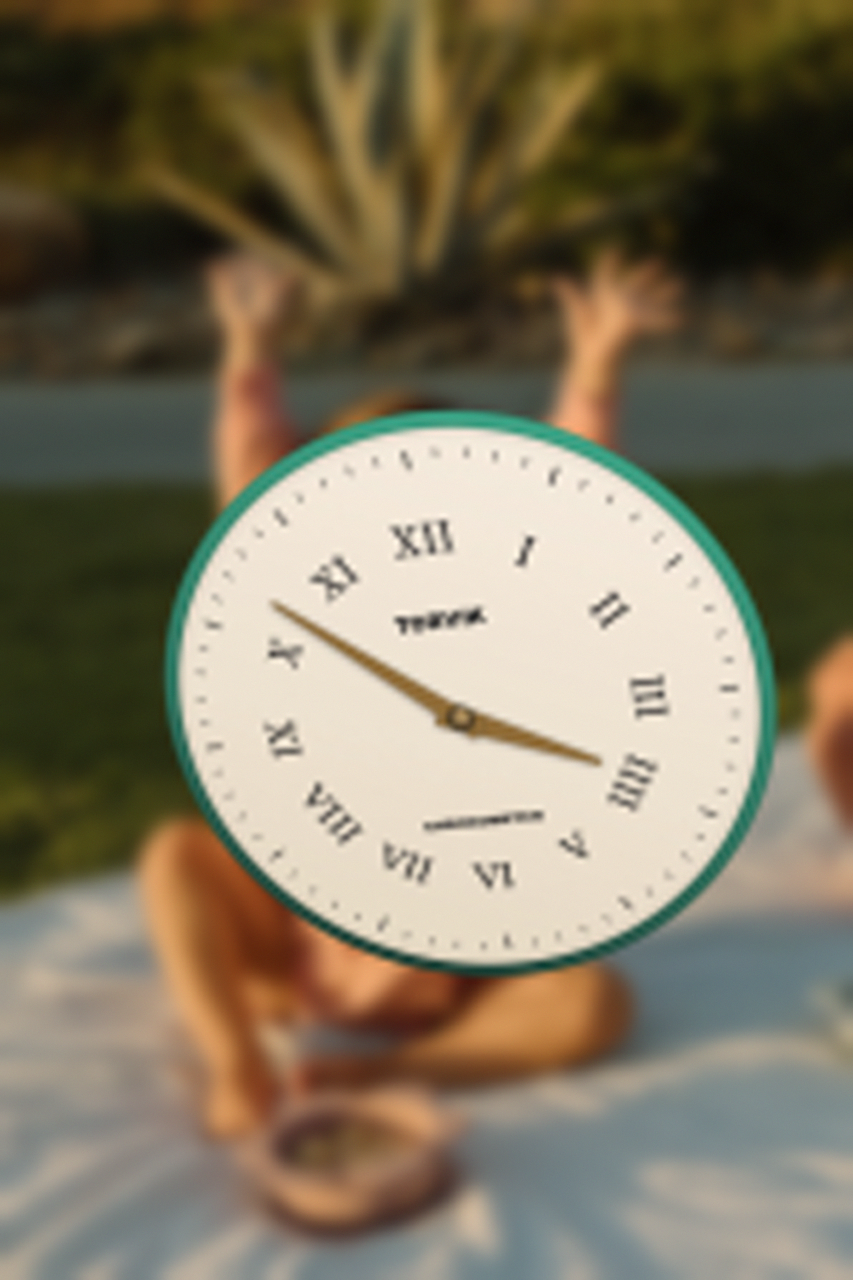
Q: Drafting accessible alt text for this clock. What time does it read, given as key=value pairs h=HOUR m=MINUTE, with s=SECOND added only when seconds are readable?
h=3 m=52
